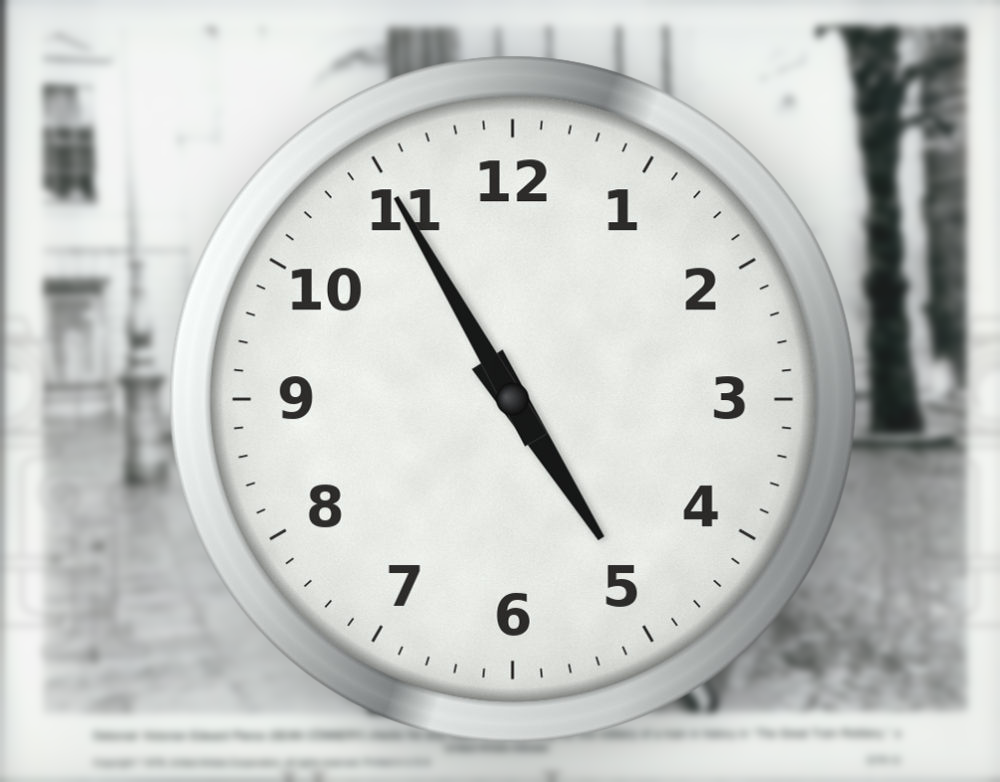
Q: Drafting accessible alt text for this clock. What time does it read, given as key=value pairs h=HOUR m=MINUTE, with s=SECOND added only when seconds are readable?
h=4 m=55
